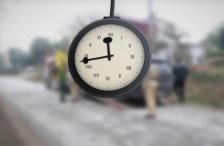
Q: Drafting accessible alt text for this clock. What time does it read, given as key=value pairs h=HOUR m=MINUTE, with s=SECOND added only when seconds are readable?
h=11 m=43
